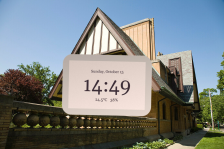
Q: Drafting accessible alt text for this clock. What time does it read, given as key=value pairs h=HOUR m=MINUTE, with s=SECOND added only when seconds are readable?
h=14 m=49
